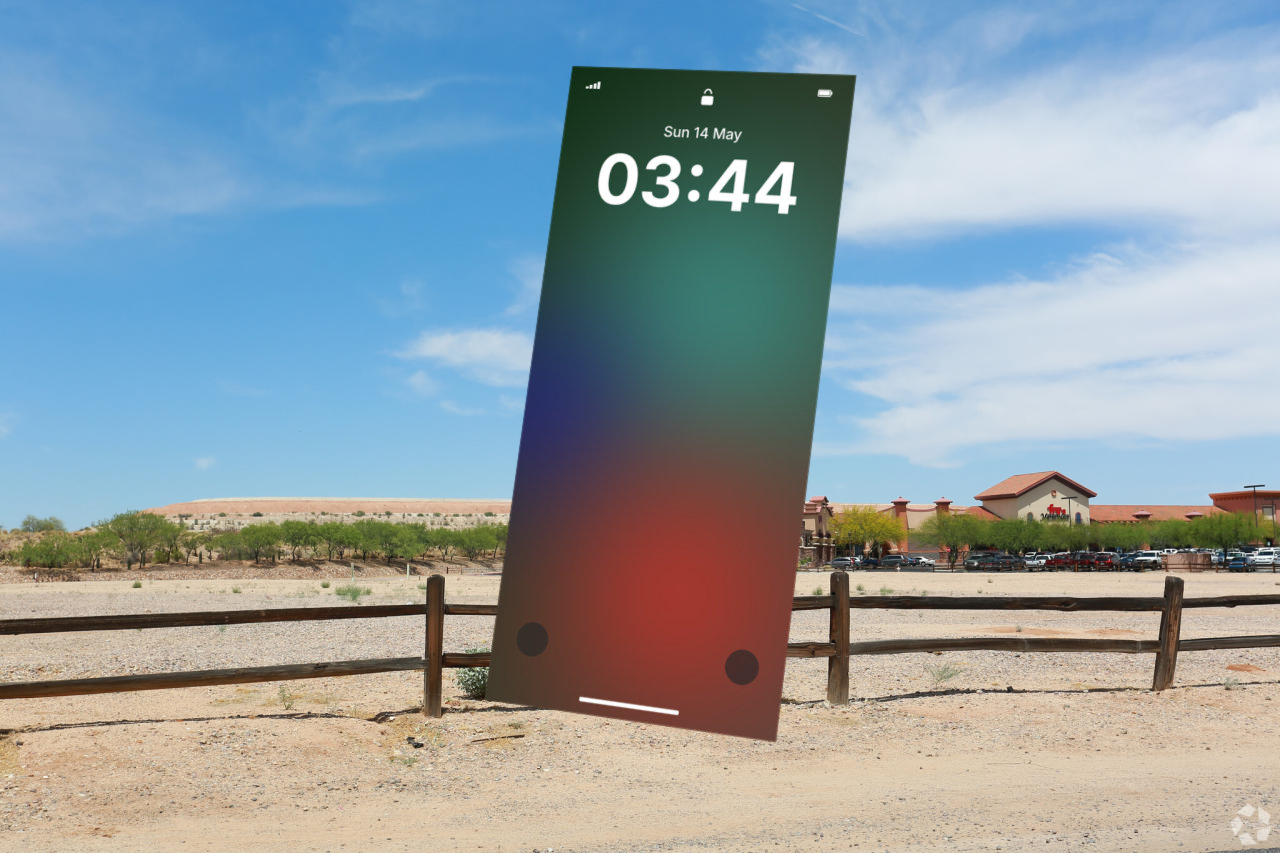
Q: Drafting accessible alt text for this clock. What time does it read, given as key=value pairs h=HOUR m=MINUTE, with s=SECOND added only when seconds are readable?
h=3 m=44
